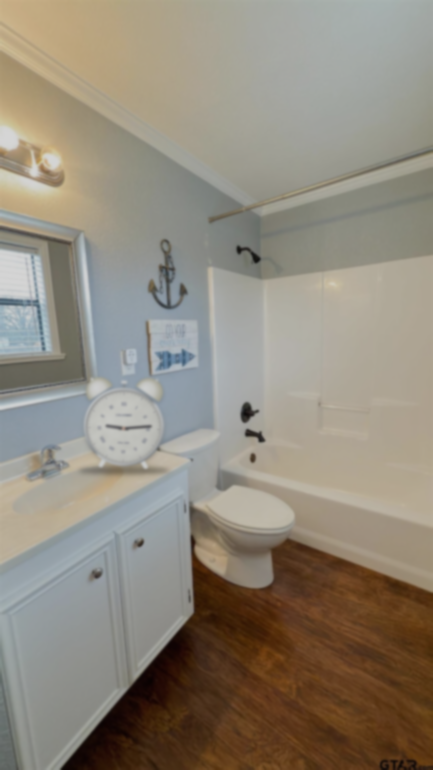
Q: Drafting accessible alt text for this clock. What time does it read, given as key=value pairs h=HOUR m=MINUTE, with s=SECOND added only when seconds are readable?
h=9 m=14
